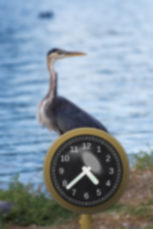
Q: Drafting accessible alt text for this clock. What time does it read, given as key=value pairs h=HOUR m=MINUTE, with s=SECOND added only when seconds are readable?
h=4 m=38
